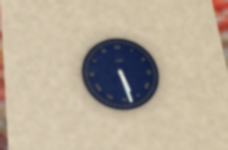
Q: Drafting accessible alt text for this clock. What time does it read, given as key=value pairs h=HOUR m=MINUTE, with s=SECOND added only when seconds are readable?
h=5 m=28
